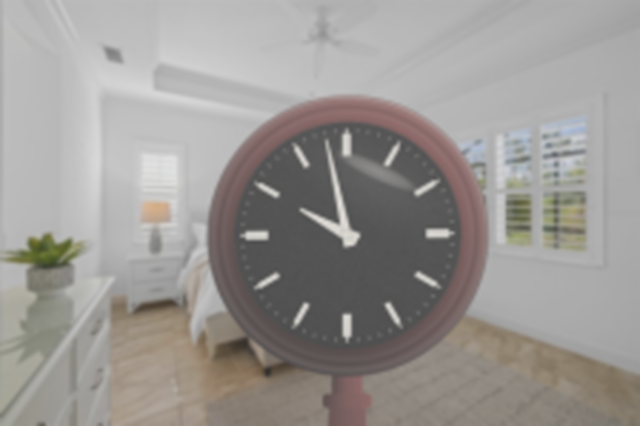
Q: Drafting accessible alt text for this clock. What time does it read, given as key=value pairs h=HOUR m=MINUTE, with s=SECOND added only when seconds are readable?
h=9 m=58
